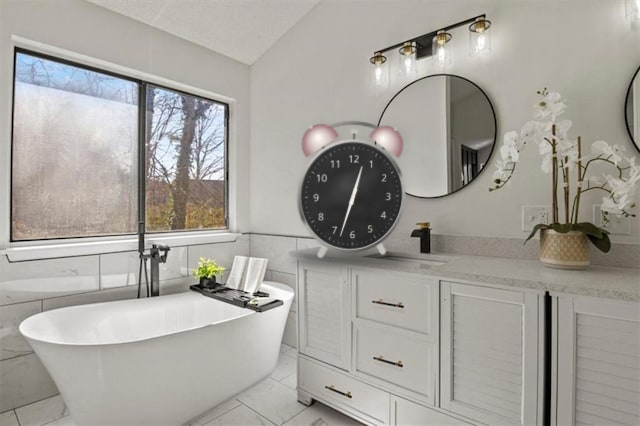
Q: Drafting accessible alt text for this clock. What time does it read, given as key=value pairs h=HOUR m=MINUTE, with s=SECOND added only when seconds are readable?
h=12 m=33
